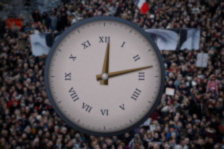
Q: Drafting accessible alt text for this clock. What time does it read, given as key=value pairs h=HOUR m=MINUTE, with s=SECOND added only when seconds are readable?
h=12 m=13
